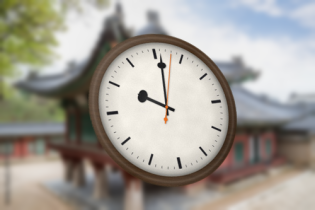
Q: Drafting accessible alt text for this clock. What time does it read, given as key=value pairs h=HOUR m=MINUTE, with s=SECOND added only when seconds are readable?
h=10 m=1 s=3
